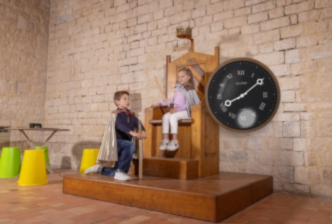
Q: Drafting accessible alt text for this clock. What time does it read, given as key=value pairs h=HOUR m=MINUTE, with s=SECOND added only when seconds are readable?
h=8 m=9
